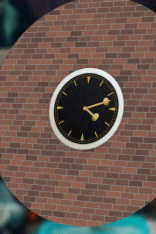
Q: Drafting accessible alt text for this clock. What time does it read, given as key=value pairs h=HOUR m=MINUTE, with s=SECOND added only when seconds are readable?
h=4 m=12
